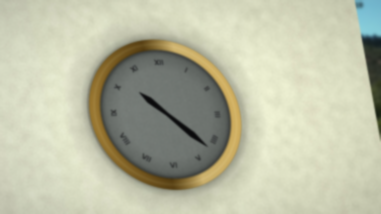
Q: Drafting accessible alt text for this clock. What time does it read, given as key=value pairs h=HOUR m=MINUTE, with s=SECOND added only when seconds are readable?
h=10 m=22
